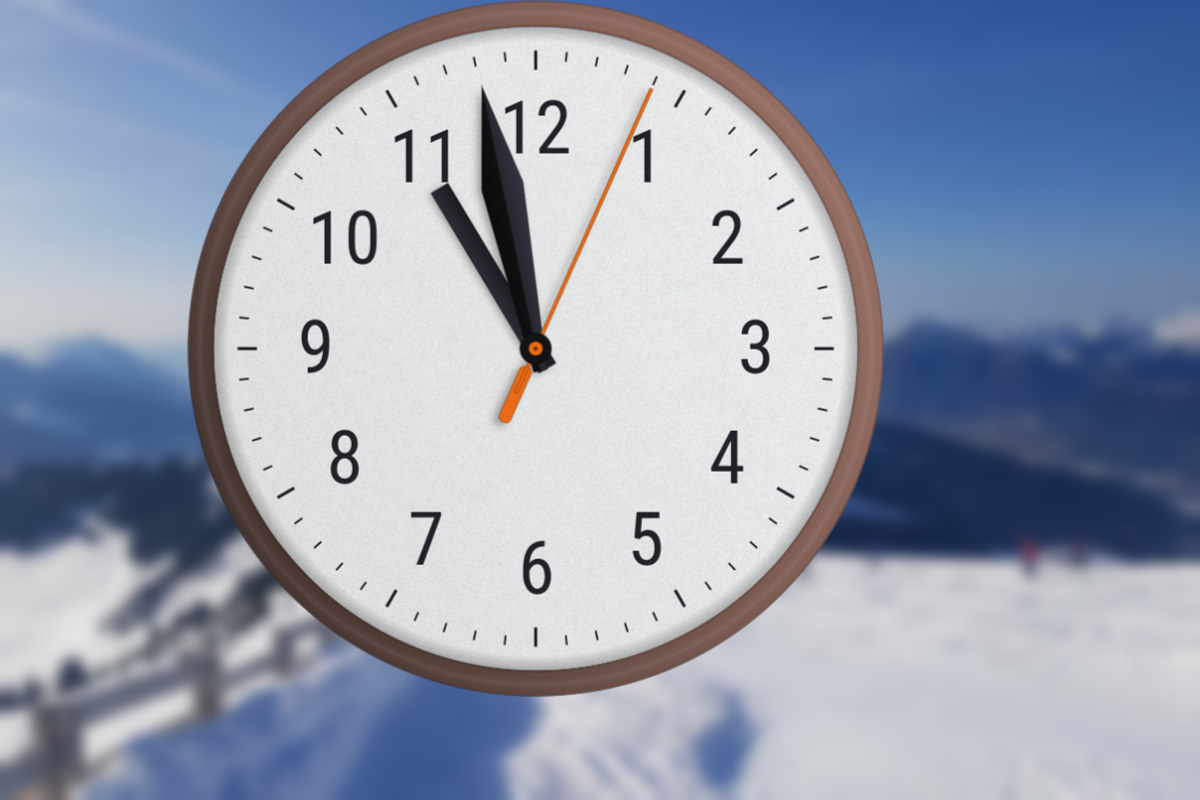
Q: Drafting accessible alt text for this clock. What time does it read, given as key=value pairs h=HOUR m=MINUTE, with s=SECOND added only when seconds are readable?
h=10 m=58 s=4
